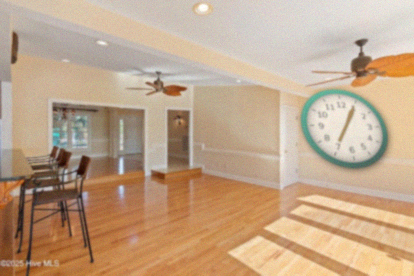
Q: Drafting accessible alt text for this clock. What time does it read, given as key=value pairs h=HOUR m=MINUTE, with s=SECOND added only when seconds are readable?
h=7 m=5
